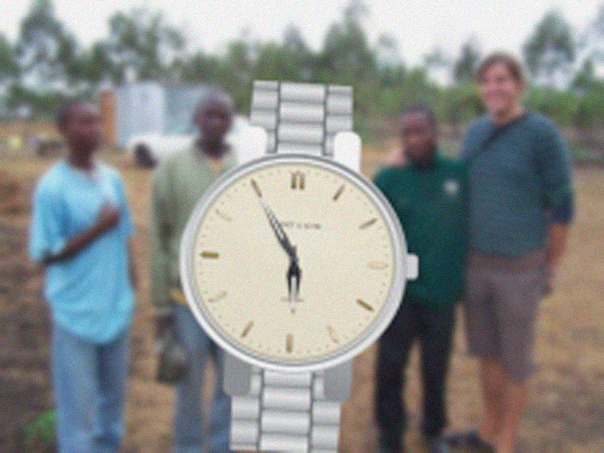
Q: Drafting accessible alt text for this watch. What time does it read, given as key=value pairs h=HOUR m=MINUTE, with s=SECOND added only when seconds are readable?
h=5 m=55
